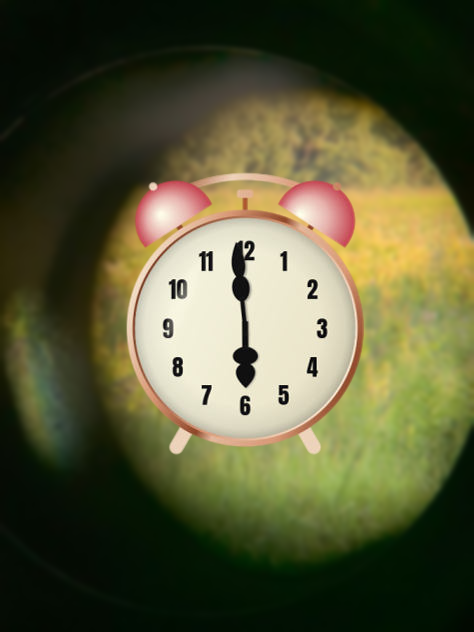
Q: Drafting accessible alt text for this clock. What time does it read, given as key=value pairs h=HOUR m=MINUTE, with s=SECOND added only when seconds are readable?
h=5 m=59
